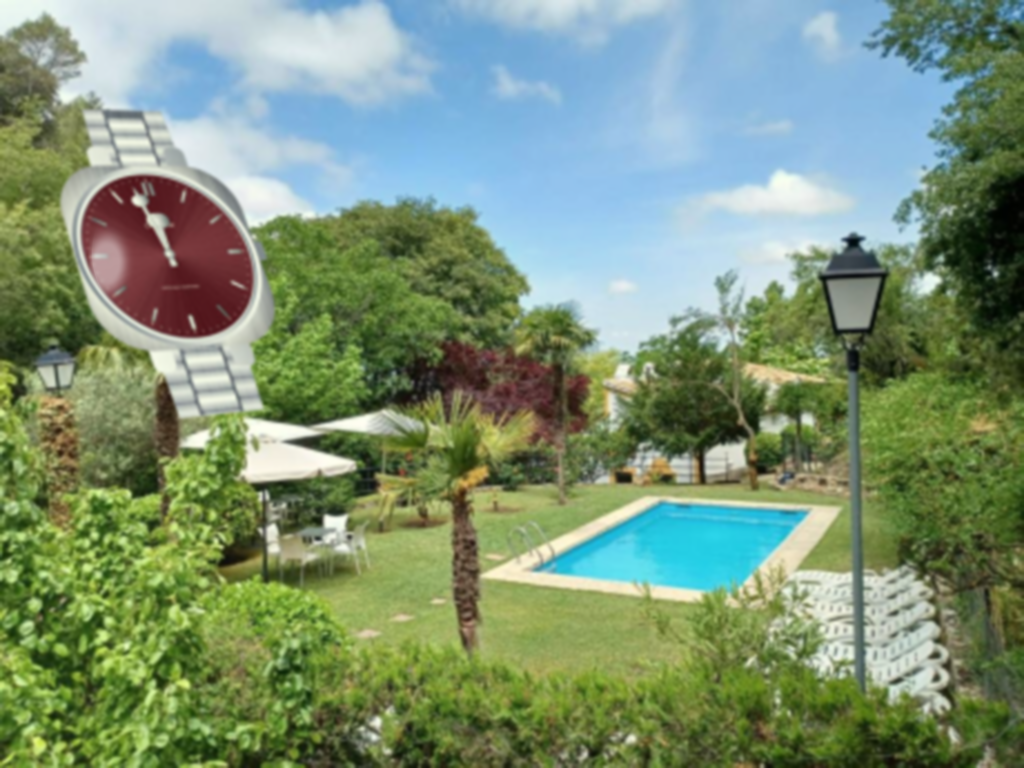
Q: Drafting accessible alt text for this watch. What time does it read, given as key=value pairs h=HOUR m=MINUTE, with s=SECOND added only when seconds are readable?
h=11 m=58
